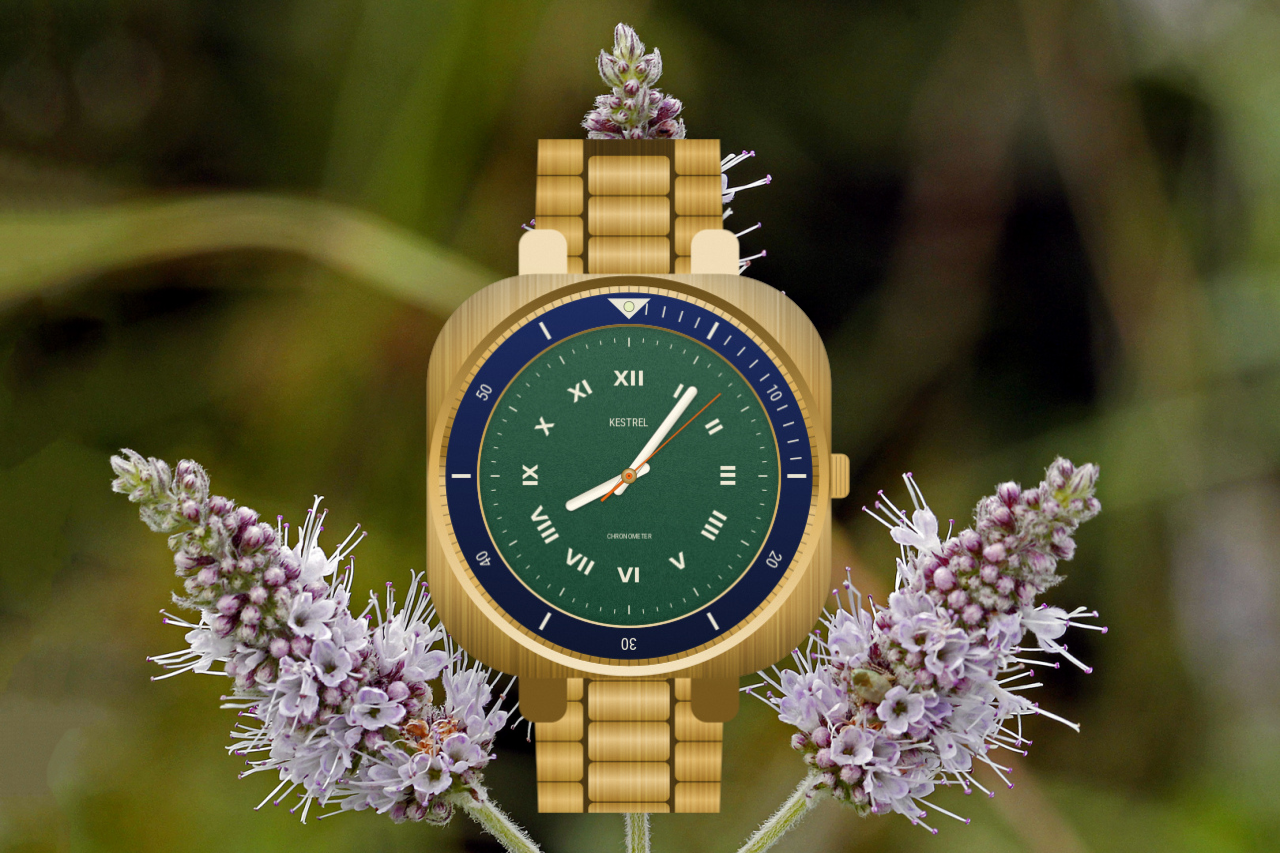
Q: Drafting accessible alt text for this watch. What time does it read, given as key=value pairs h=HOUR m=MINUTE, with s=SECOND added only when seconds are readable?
h=8 m=6 s=8
